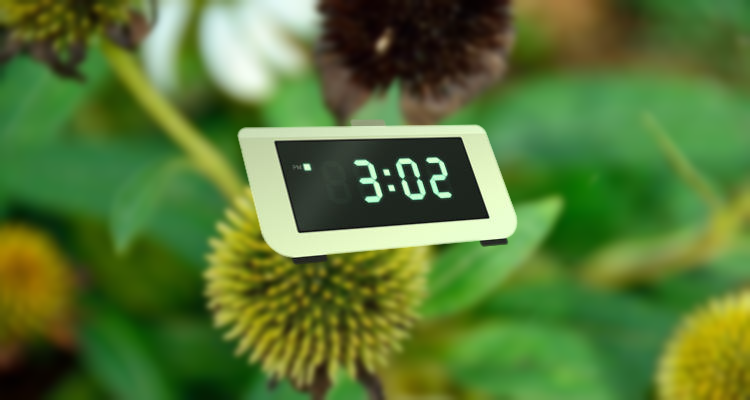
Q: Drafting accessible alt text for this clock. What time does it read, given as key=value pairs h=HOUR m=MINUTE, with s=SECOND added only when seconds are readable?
h=3 m=2
